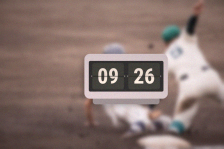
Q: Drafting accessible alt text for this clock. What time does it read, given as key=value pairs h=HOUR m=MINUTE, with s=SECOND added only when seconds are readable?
h=9 m=26
